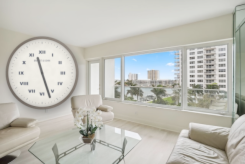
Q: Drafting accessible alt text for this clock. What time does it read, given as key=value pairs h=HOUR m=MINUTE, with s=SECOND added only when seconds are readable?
h=11 m=27
